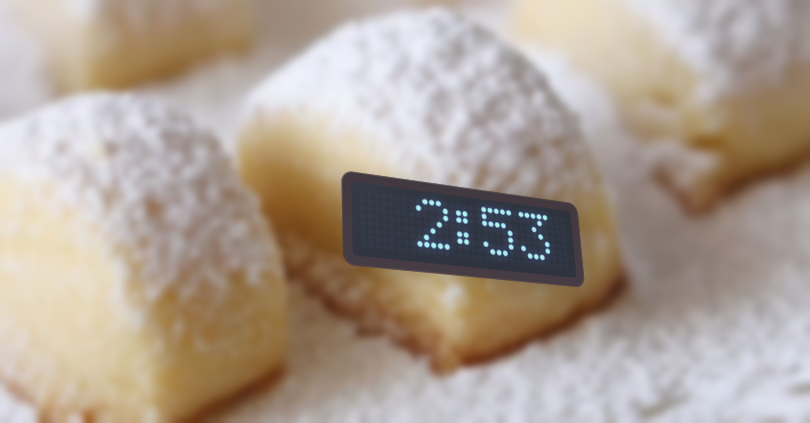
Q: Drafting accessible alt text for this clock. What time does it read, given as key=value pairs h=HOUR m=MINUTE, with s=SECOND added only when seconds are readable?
h=2 m=53
